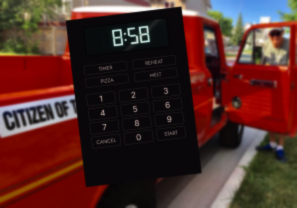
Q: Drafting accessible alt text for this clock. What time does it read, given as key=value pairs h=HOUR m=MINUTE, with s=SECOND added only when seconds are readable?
h=8 m=58
